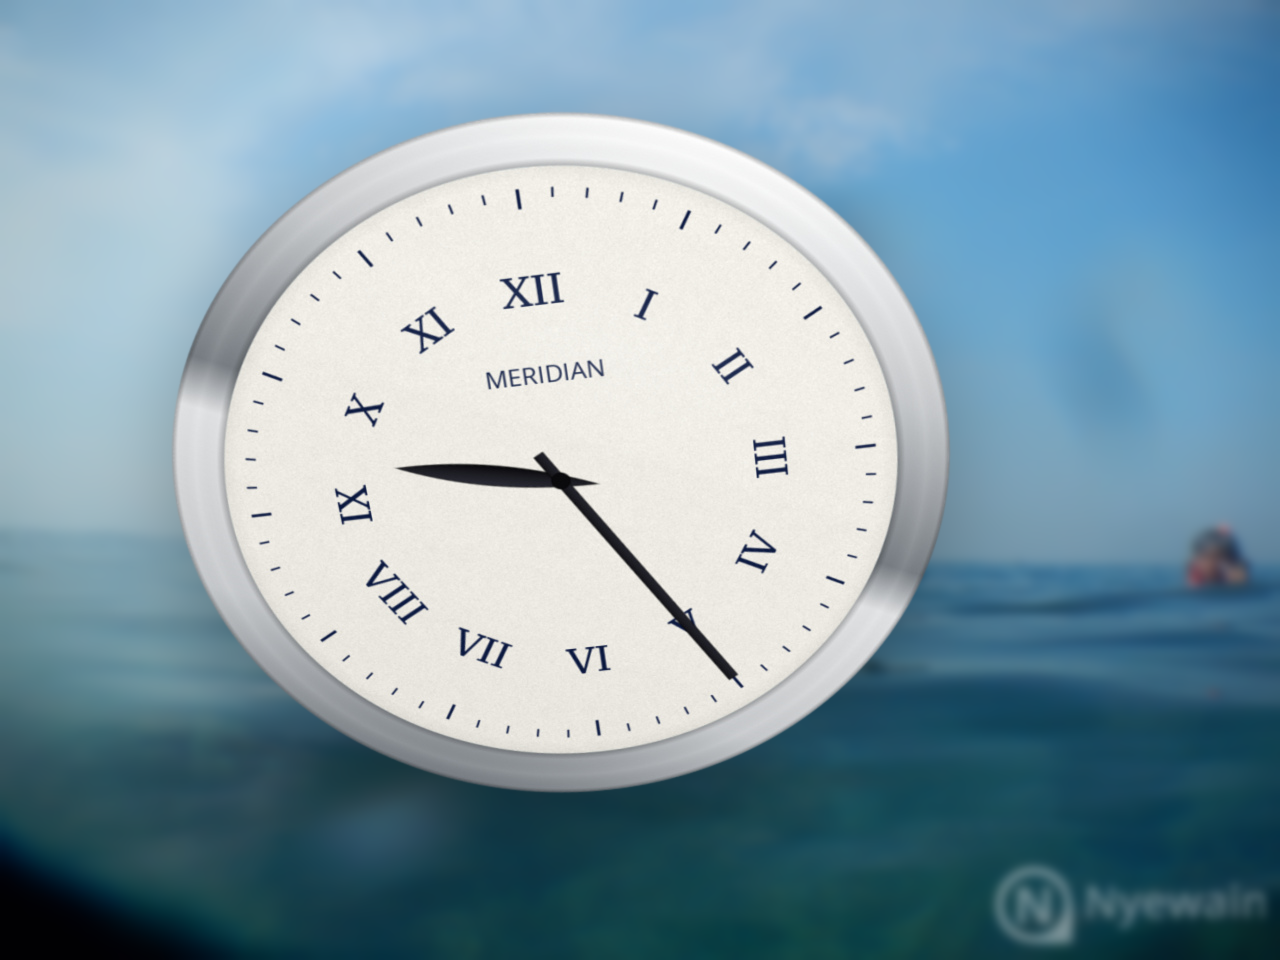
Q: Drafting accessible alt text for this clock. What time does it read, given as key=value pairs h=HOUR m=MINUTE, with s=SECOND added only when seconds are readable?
h=9 m=25
